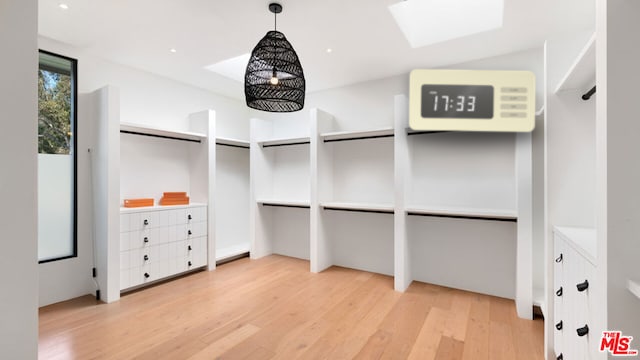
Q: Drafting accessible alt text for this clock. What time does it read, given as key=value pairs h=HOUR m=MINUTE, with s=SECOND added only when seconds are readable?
h=17 m=33
